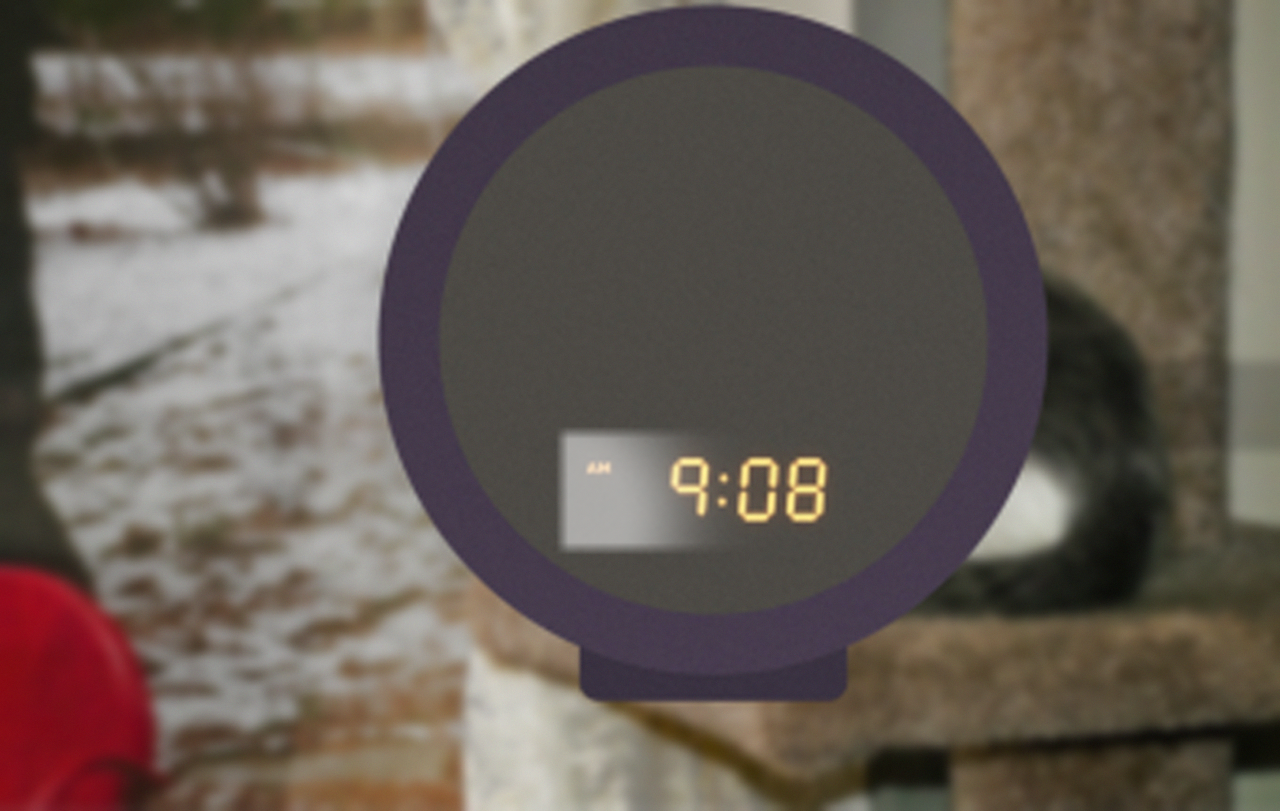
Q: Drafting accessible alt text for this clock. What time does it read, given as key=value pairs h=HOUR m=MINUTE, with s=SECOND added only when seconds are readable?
h=9 m=8
